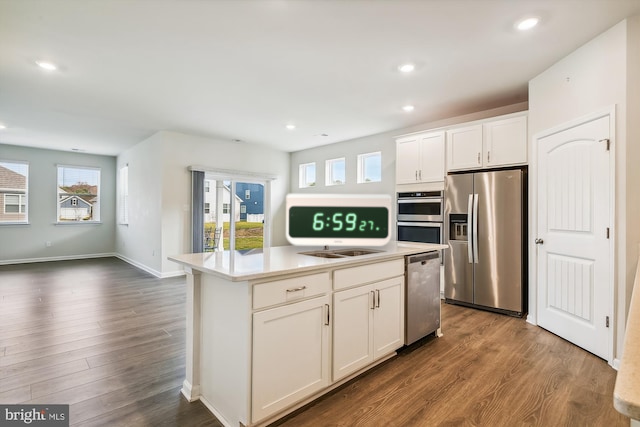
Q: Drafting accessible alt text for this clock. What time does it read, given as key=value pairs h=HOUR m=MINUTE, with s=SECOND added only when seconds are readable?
h=6 m=59 s=27
